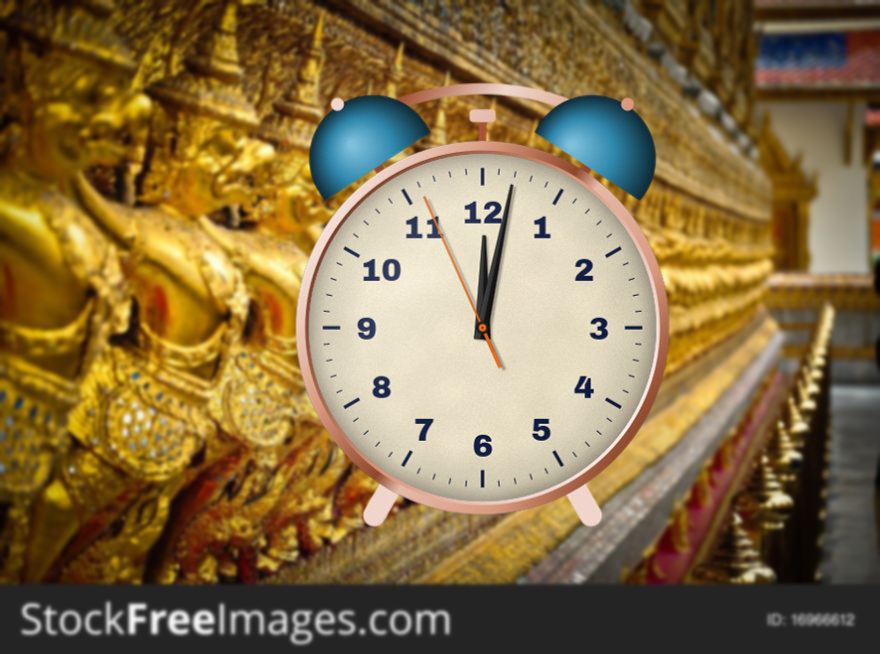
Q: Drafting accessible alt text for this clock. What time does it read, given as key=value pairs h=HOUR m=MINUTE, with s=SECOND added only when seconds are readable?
h=12 m=1 s=56
